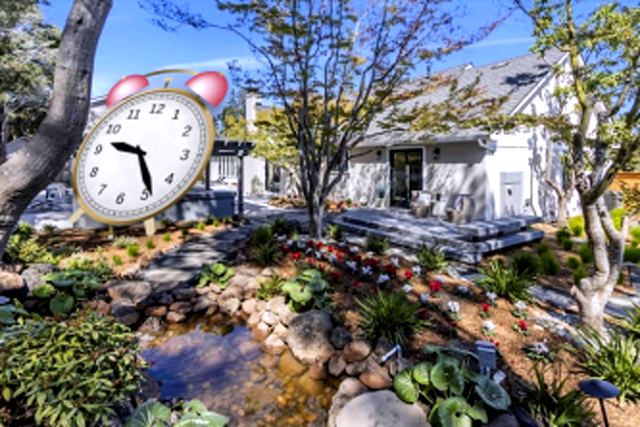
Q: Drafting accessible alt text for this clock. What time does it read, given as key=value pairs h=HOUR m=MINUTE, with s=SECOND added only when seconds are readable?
h=9 m=24
